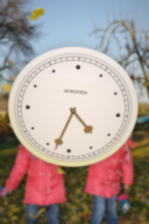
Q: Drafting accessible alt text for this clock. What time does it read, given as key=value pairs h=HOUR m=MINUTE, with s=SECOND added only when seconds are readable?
h=4 m=33
